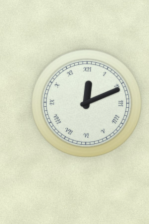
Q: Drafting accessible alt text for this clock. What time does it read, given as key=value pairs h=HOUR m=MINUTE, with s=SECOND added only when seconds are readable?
h=12 m=11
